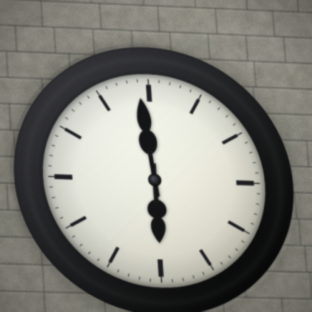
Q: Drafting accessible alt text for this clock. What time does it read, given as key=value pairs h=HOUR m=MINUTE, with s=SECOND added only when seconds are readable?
h=5 m=59
